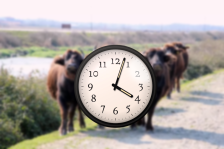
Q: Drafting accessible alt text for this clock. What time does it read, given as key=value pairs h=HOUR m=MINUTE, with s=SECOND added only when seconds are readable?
h=4 m=3
